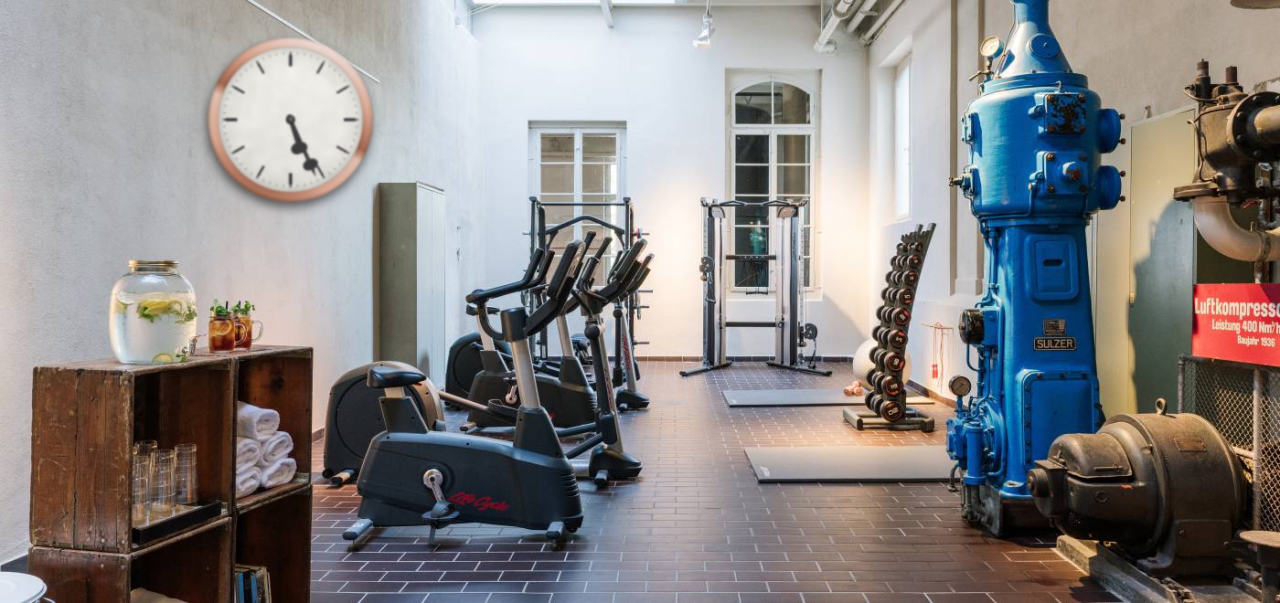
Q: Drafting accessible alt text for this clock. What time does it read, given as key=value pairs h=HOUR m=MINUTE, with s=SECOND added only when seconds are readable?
h=5 m=26
